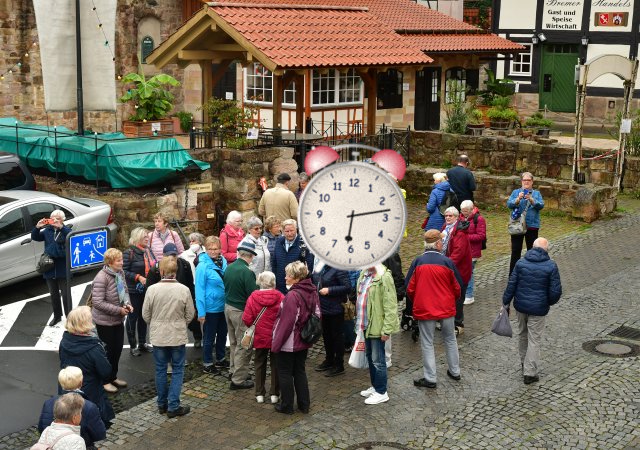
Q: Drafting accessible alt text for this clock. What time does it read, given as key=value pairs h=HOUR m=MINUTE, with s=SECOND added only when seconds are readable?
h=6 m=13
